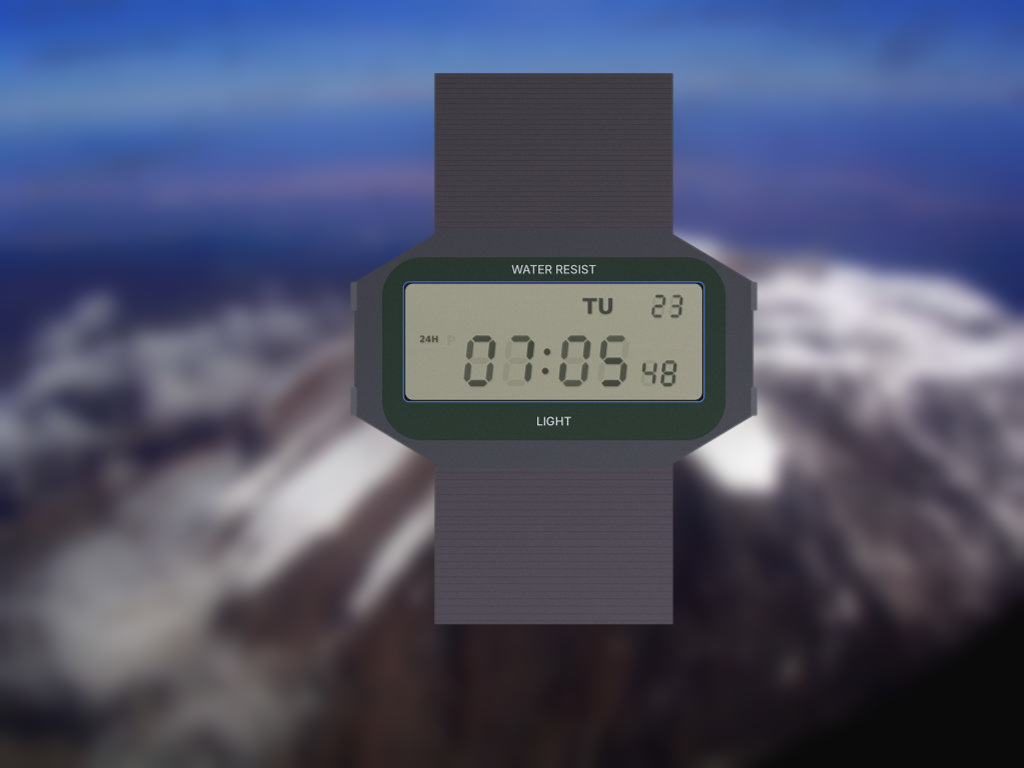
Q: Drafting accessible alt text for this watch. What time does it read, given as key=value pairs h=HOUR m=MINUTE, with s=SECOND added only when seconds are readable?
h=7 m=5 s=48
